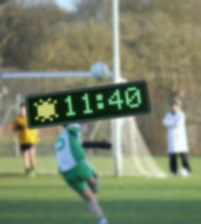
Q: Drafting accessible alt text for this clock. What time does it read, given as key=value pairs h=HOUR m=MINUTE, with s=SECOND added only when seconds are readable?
h=11 m=40
